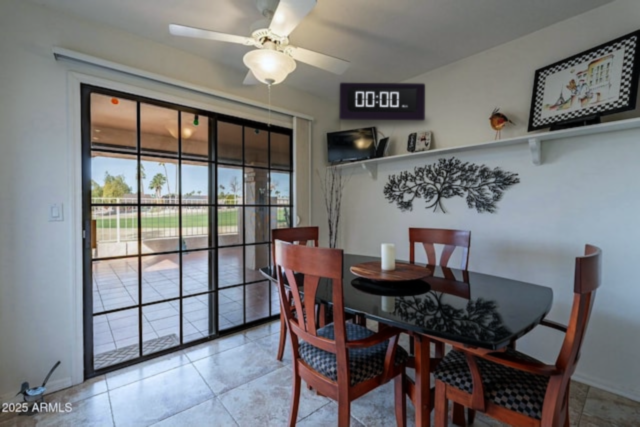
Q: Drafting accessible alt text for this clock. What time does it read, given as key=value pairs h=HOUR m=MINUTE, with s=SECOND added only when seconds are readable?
h=0 m=0
